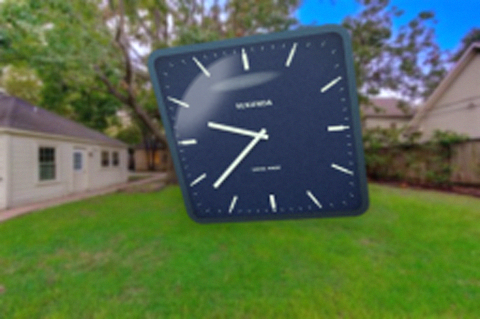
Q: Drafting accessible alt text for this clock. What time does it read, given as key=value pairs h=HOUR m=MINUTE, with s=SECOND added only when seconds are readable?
h=9 m=38
